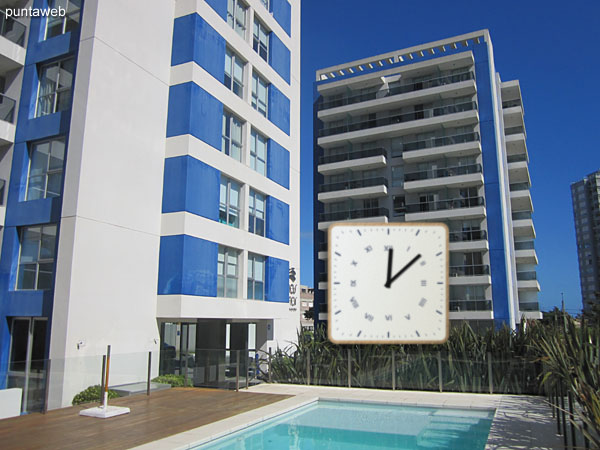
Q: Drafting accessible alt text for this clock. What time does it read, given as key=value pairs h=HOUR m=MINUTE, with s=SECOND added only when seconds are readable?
h=12 m=8
